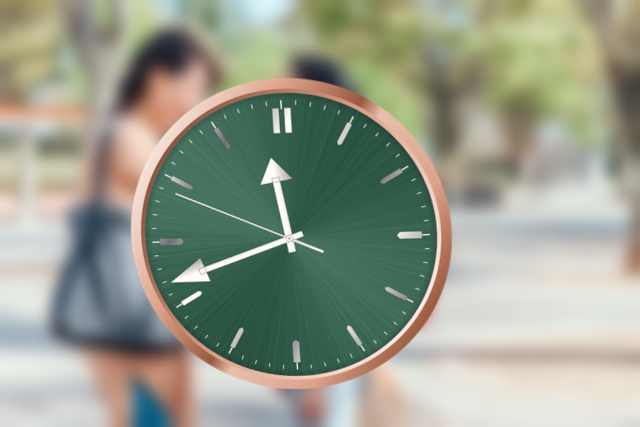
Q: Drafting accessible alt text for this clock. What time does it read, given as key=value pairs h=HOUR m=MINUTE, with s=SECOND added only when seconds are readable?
h=11 m=41 s=49
